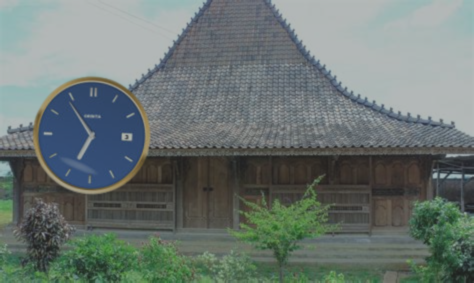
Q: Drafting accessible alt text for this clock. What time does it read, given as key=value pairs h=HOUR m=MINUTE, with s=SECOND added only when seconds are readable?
h=6 m=54
